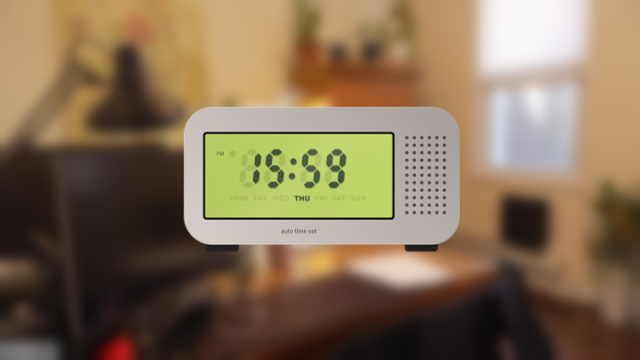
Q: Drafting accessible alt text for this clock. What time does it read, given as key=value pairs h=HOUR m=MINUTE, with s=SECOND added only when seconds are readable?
h=15 m=59
